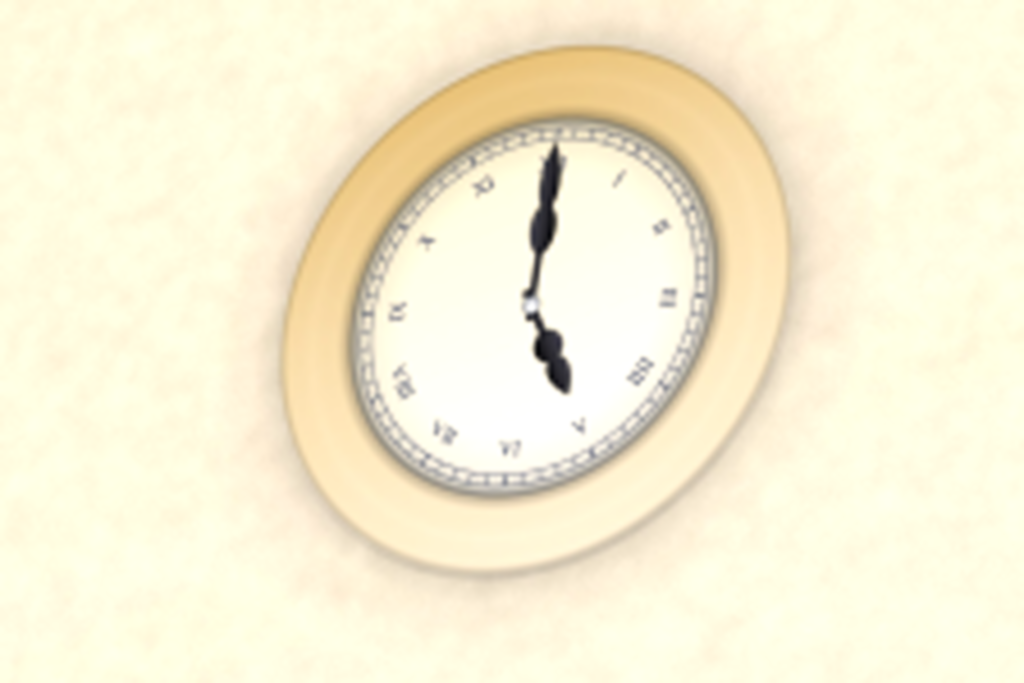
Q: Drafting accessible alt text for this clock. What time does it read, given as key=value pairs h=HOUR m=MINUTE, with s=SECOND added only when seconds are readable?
h=5 m=0
